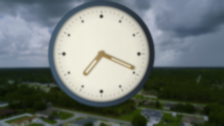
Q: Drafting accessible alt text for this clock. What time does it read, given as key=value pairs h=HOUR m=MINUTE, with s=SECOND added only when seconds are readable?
h=7 m=19
